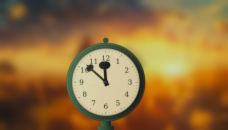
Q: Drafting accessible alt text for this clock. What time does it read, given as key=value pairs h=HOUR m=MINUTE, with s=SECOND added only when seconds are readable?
h=11 m=52
